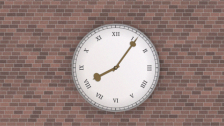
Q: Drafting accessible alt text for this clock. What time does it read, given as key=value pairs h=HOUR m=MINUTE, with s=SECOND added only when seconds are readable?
h=8 m=6
